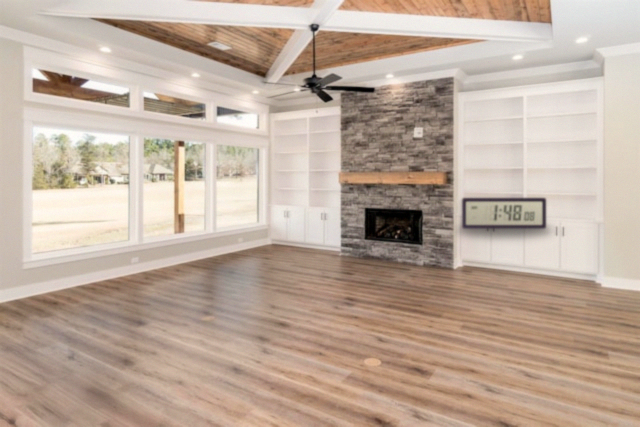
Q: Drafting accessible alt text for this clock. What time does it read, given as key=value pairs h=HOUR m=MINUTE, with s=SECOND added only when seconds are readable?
h=1 m=48
